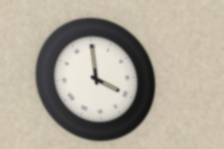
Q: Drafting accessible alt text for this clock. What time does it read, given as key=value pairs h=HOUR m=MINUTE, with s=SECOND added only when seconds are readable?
h=4 m=0
